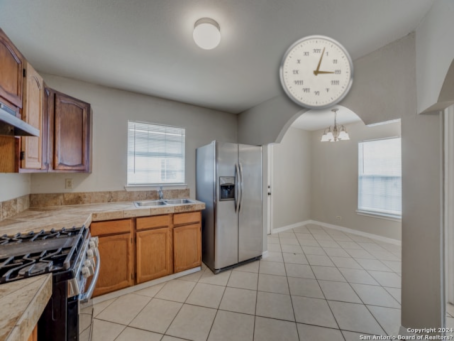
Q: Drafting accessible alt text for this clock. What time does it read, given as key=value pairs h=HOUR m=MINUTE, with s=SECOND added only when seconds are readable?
h=3 m=3
